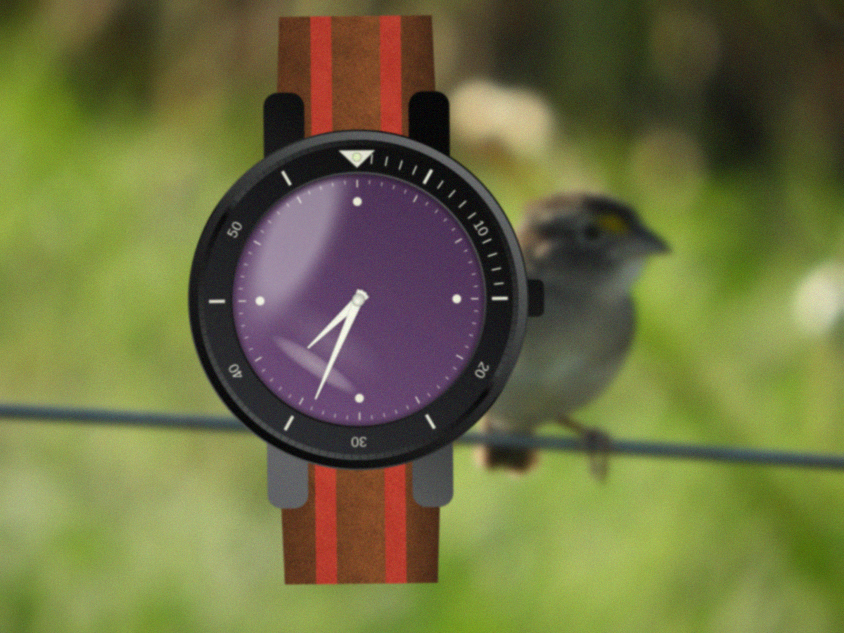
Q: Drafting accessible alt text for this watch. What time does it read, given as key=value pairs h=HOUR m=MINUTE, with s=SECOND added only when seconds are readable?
h=7 m=34
